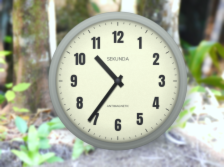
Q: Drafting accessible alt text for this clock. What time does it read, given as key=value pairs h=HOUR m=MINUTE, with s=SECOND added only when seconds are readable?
h=10 m=36
